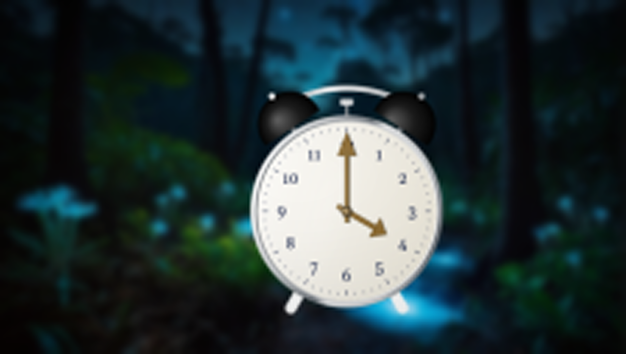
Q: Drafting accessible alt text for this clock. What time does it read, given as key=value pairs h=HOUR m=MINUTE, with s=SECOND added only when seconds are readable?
h=4 m=0
